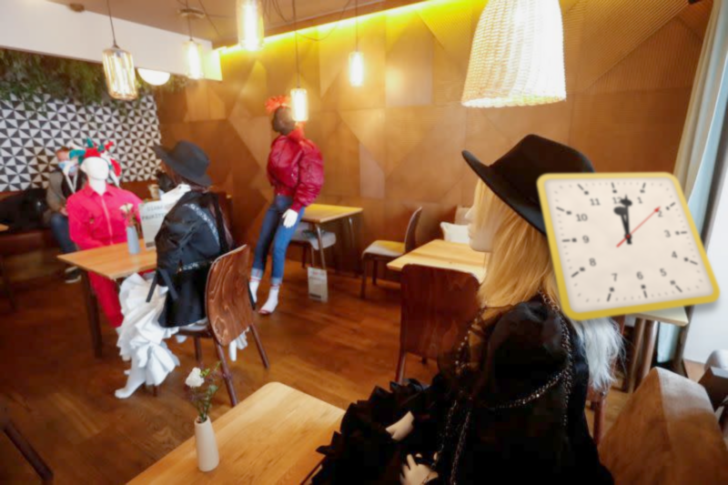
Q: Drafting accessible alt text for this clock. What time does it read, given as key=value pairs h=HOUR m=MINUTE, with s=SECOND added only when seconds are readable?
h=12 m=2 s=9
